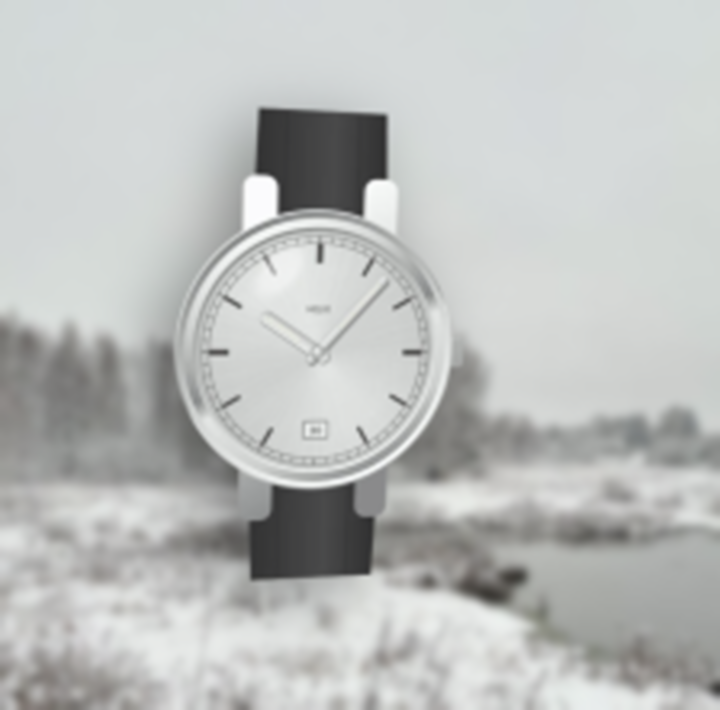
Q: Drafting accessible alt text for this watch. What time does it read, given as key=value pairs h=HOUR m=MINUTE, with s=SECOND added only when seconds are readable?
h=10 m=7
